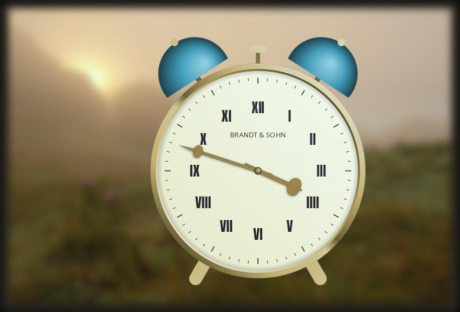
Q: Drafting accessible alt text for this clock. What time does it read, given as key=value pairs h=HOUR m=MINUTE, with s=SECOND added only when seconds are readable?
h=3 m=48
